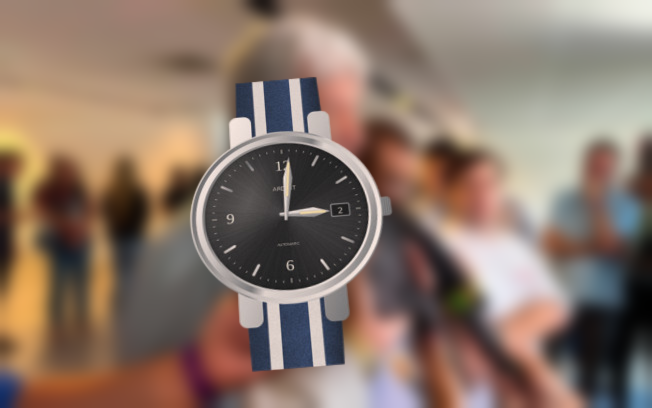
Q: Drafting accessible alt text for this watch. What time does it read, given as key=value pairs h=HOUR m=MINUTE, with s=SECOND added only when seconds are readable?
h=3 m=1
